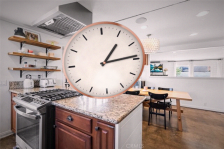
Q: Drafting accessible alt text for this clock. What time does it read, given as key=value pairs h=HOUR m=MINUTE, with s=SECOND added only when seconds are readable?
h=1 m=14
